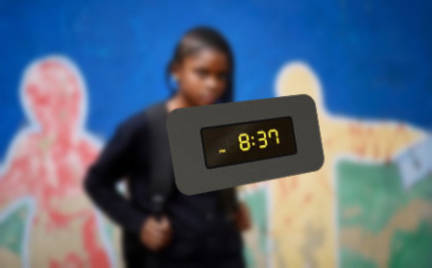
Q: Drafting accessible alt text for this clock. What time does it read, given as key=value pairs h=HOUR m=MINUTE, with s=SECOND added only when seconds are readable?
h=8 m=37
